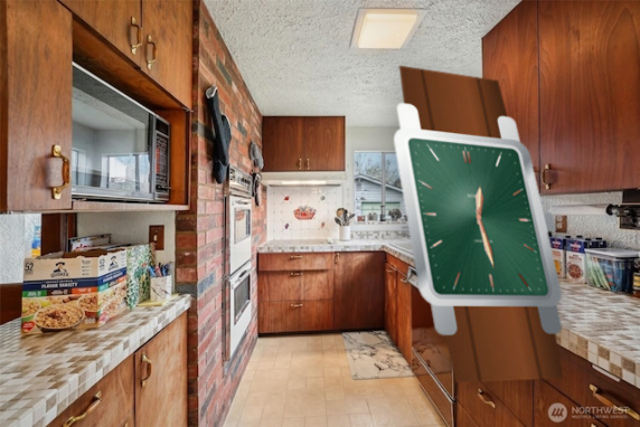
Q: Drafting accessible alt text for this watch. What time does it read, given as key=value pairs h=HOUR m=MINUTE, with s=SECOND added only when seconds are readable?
h=12 m=29
